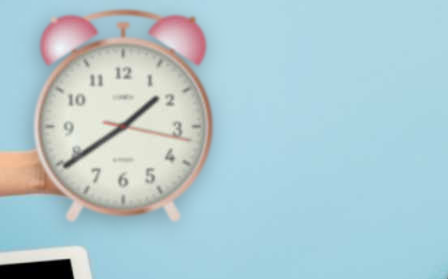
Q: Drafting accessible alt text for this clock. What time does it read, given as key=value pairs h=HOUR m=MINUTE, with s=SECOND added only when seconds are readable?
h=1 m=39 s=17
